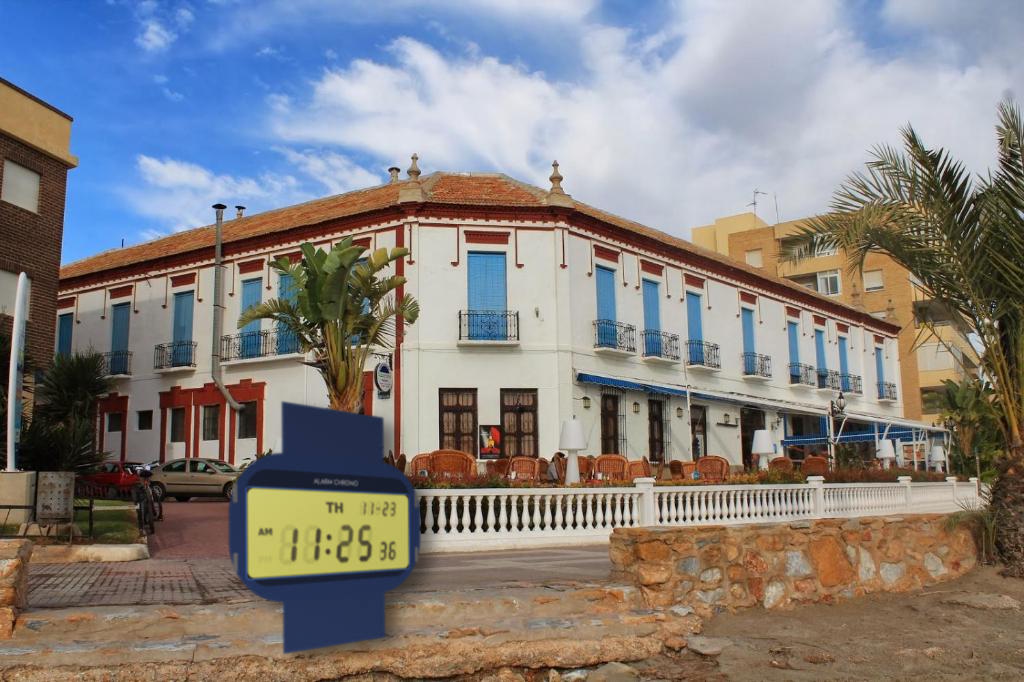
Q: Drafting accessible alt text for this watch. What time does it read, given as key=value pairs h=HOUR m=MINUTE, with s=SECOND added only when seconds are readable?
h=11 m=25 s=36
